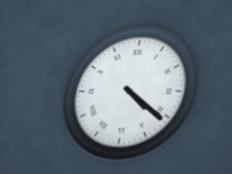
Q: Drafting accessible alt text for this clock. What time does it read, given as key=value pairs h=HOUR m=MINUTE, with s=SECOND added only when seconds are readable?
h=4 m=21
